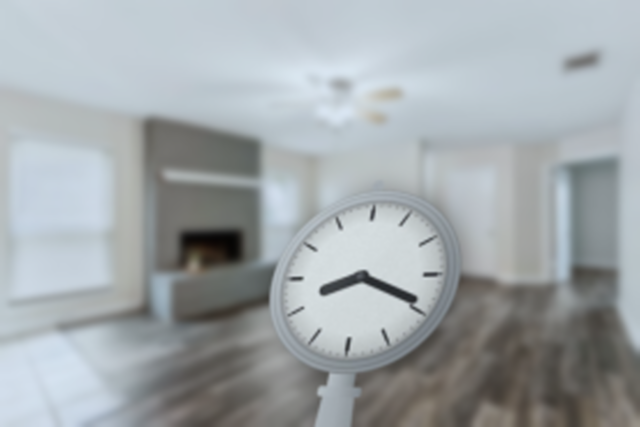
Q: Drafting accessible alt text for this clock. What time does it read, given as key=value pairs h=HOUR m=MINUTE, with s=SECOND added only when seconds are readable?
h=8 m=19
